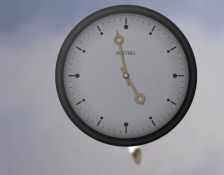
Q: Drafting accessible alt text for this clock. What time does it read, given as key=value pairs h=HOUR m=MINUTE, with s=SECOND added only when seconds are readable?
h=4 m=58
